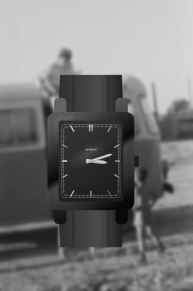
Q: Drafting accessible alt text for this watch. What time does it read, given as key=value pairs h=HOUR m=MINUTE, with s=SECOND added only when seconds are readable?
h=3 m=12
